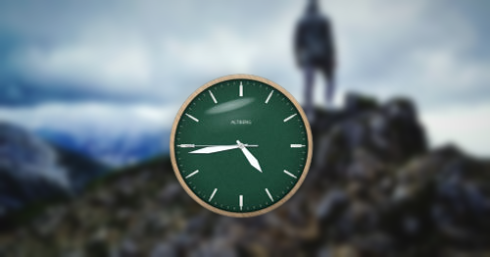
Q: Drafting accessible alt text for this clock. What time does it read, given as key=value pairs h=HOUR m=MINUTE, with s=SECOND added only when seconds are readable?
h=4 m=43 s=45
